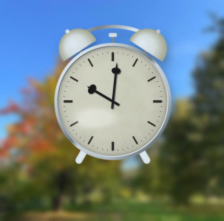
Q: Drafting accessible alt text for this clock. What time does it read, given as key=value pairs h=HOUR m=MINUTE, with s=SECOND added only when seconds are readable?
h=10 m=1
